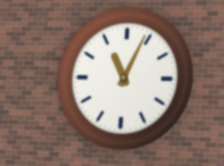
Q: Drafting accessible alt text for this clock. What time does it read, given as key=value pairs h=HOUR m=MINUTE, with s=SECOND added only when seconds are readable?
h=11 m=4
